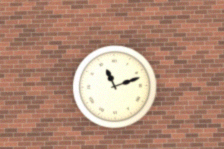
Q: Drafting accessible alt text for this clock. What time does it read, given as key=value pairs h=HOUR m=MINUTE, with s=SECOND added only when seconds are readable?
h=11 m=12
